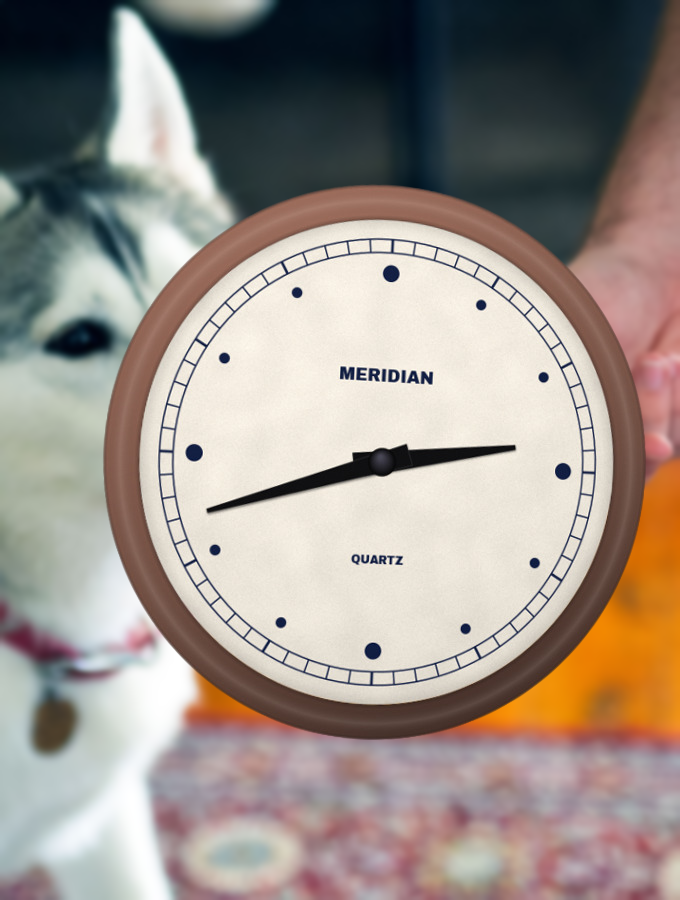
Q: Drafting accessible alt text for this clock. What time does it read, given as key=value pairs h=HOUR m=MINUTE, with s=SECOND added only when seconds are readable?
h=2 m=42
